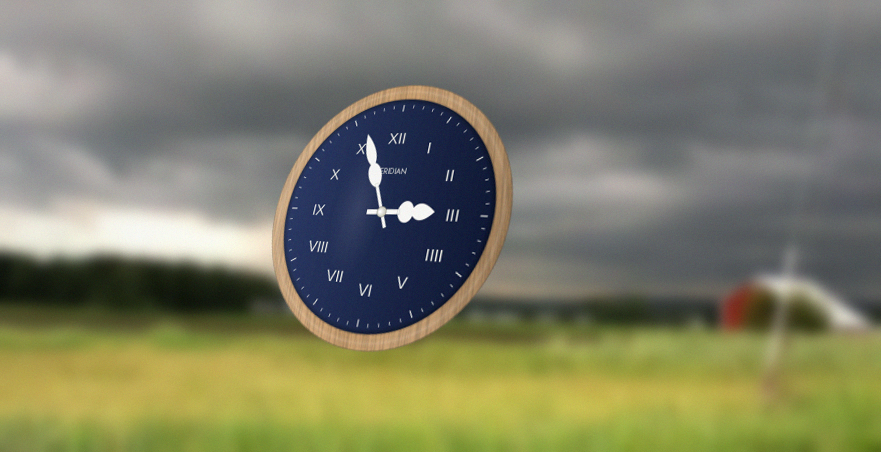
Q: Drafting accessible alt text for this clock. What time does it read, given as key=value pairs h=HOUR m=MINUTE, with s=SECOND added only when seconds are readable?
h=2 m=56
